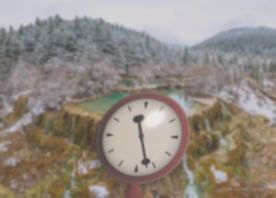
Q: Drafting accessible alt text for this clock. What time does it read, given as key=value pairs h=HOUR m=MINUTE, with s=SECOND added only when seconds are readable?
h=11 m=27
